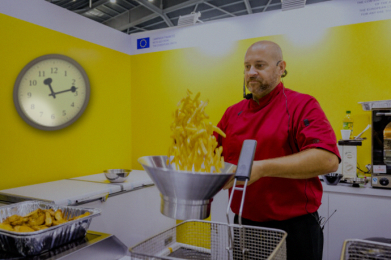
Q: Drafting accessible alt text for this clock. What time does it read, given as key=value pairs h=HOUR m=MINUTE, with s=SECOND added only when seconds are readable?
h=11 m=13
